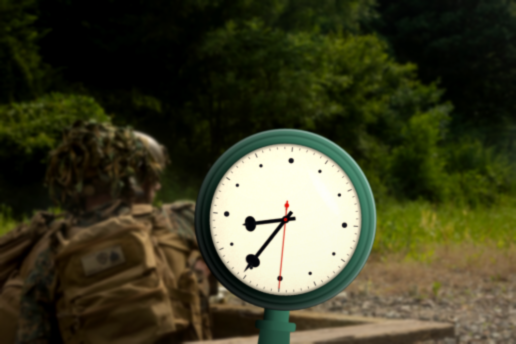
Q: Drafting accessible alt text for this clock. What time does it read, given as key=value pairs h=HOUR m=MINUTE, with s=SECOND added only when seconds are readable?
h=8 m=35 s=30
